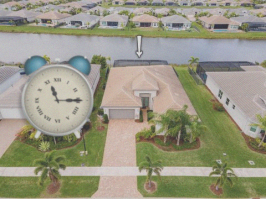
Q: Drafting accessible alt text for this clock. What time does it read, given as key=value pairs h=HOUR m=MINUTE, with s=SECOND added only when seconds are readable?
h=11 m=15
